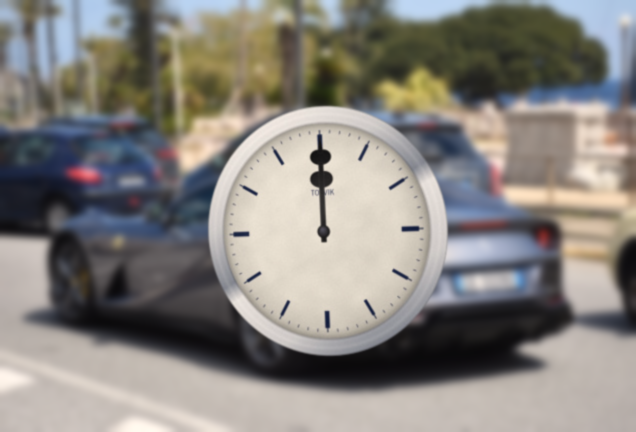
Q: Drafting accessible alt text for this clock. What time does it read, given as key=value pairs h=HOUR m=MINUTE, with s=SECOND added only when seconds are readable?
h=12 m=0
